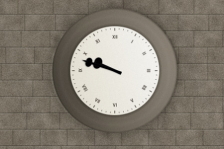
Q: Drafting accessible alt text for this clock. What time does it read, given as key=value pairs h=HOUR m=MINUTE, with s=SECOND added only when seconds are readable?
h=9 m=48
